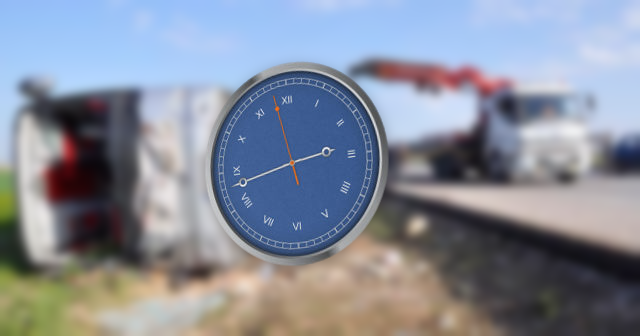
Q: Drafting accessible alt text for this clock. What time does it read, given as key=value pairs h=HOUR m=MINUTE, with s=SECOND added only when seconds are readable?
h=2 m=42 s=58
